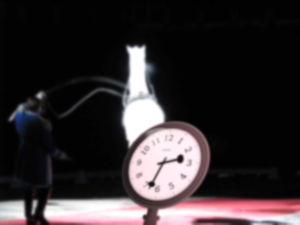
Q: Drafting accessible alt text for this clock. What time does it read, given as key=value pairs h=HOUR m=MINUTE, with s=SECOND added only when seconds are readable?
h=2 m=33
